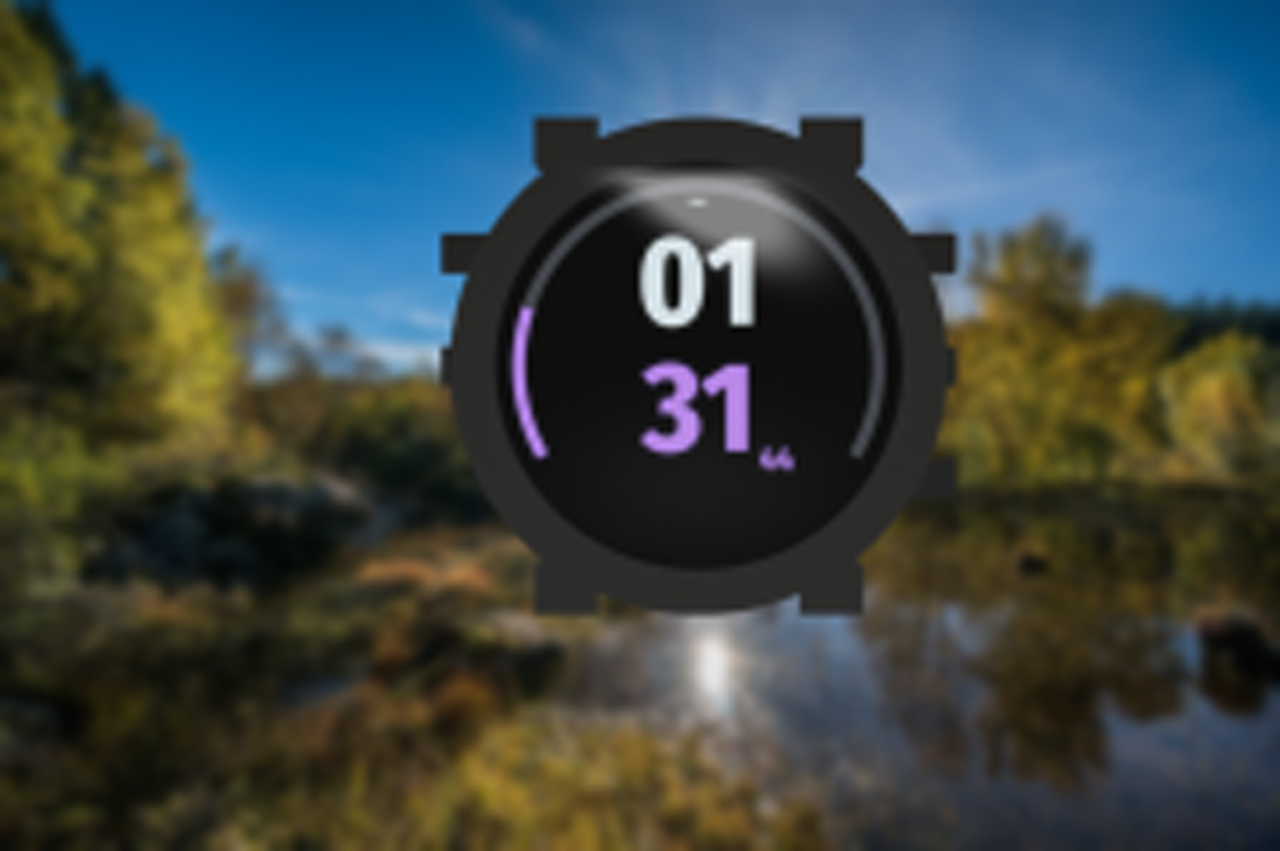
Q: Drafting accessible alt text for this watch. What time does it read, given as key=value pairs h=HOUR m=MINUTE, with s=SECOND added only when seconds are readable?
h=1 m=31
